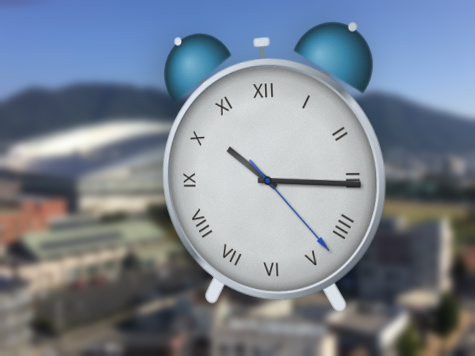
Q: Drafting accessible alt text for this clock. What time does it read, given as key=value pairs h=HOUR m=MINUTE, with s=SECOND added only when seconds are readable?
h=10 m=15 s=23
